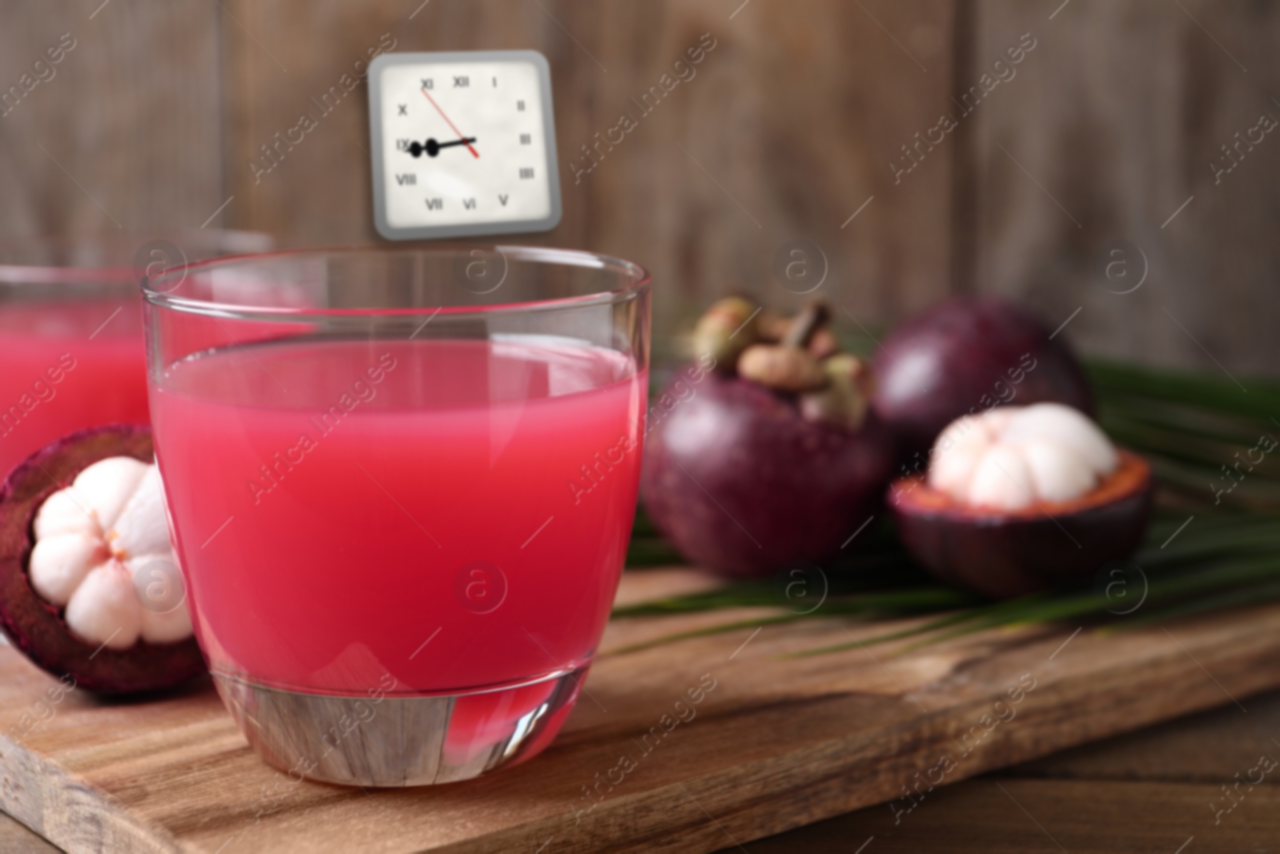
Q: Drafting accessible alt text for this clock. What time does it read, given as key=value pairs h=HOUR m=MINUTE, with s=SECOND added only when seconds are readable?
h=8 m=43 s=54
